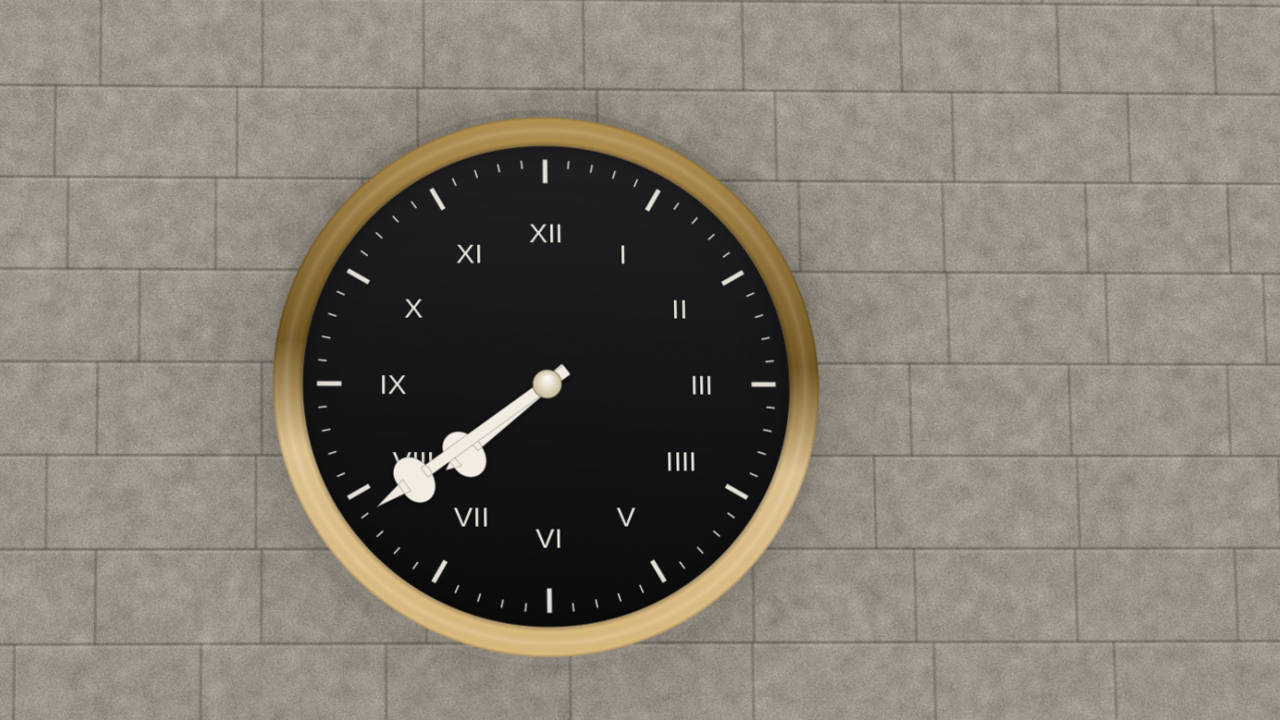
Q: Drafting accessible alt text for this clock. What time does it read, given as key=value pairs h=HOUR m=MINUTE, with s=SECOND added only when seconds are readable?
h=7 m=39
